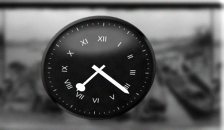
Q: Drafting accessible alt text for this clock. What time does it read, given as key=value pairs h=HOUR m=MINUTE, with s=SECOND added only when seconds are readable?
h=7 m=21
